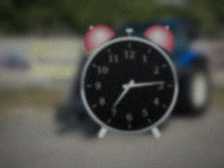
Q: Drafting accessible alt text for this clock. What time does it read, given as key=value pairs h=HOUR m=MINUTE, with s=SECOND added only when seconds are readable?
h=7 m=14
